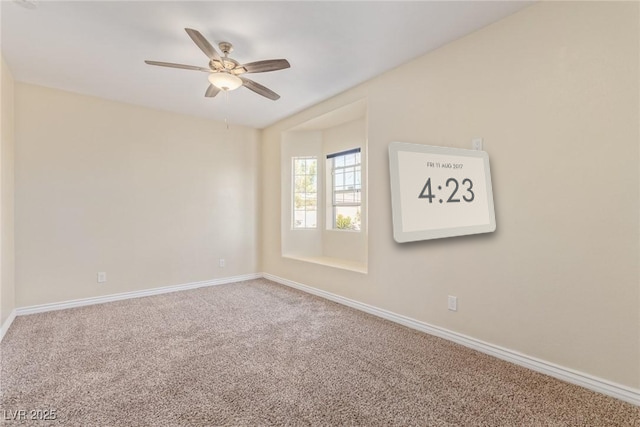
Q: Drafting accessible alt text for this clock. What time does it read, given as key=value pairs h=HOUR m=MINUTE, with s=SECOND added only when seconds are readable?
h=4 m=23
